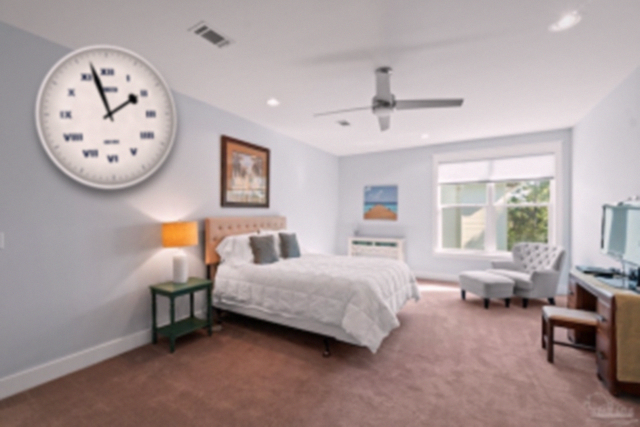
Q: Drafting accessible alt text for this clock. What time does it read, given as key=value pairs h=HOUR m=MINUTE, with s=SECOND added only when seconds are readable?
h=1 m=57
